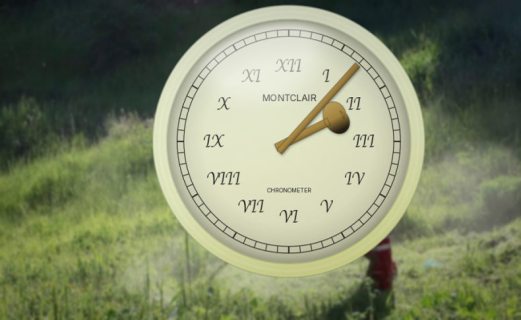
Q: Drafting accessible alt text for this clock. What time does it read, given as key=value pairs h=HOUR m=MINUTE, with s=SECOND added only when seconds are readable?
h=2 m=7
